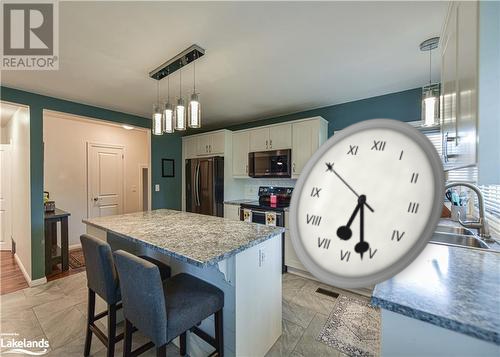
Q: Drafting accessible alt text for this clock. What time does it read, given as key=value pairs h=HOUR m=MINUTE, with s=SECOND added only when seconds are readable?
h=6 m=26 s=50
